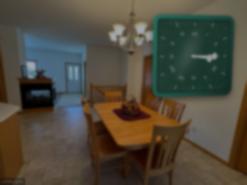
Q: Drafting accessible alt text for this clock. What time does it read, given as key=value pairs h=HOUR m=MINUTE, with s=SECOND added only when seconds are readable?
h=3 m=15
